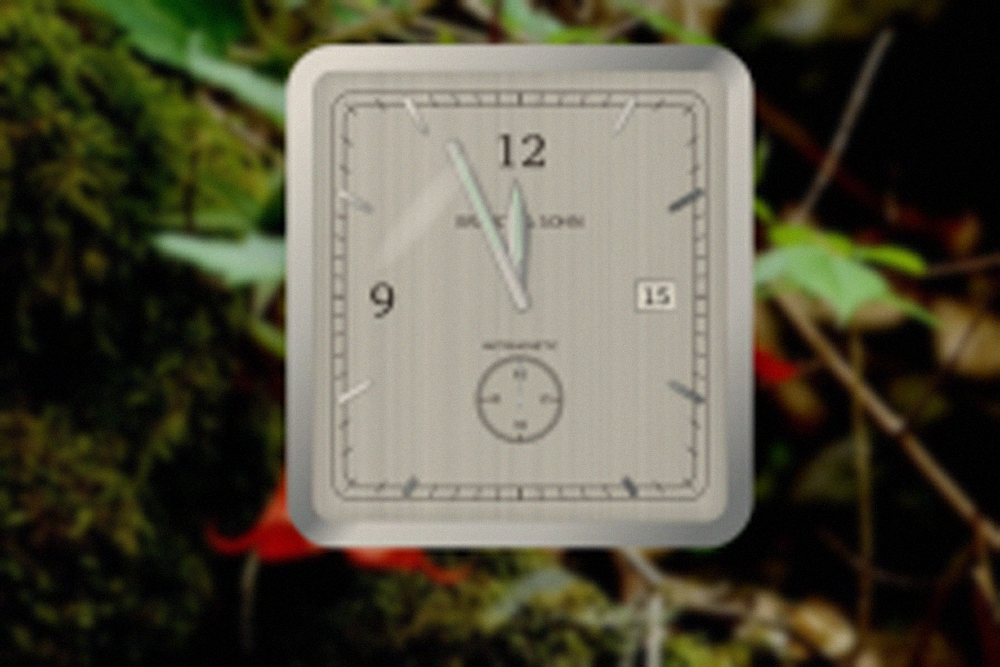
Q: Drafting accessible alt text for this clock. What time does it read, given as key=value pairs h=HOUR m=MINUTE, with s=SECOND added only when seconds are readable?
h=11 m=56
